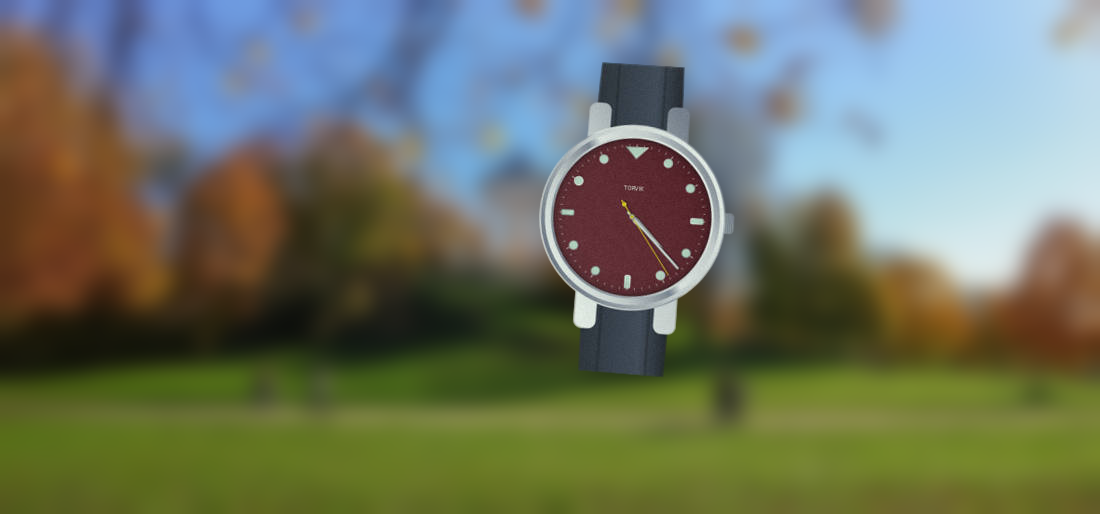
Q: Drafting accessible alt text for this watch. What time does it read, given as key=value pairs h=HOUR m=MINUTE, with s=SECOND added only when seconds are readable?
h=4 m=22 s=24
